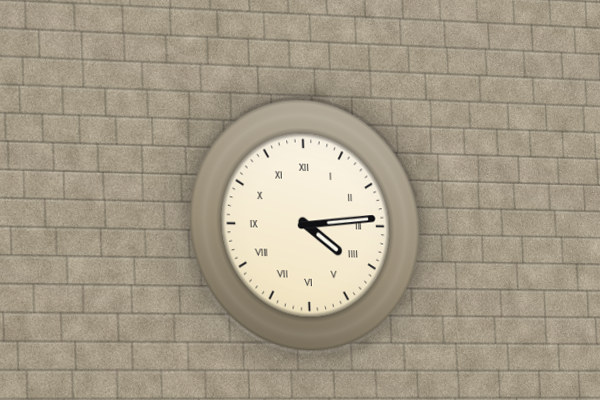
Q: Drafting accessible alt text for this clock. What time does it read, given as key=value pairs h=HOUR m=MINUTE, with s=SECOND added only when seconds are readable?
h=4 m=14
